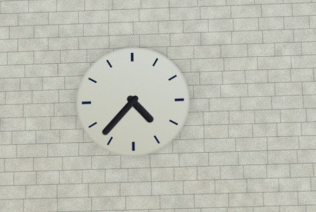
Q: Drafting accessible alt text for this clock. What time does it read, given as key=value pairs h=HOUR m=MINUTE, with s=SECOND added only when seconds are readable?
h=4 m=37
